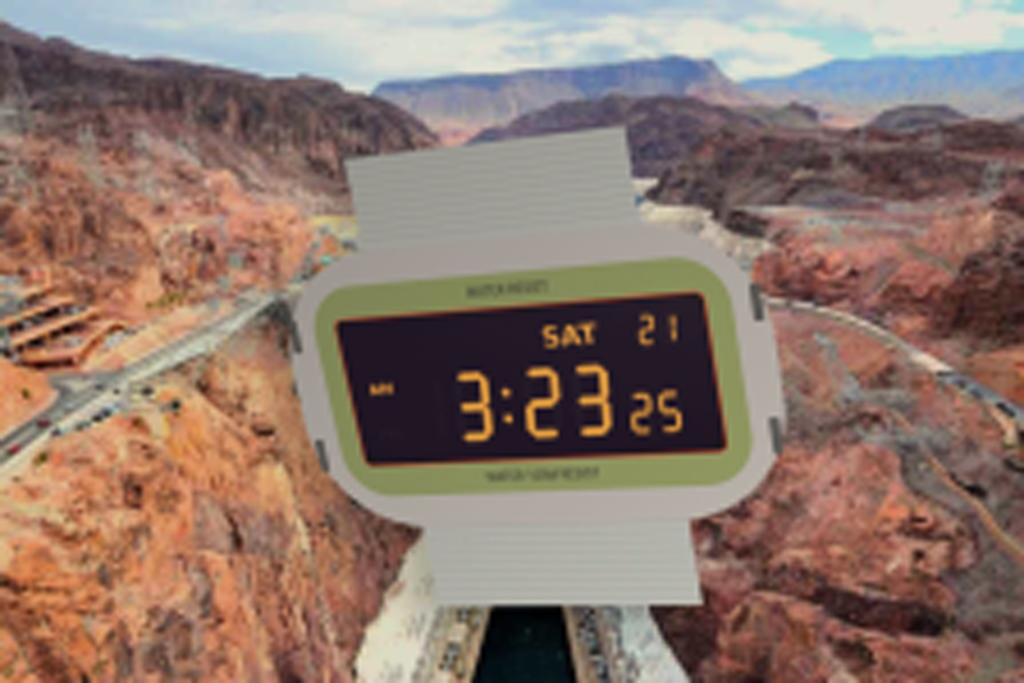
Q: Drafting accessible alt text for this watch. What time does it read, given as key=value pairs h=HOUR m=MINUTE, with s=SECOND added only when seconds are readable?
h=3 m=23 s=25
